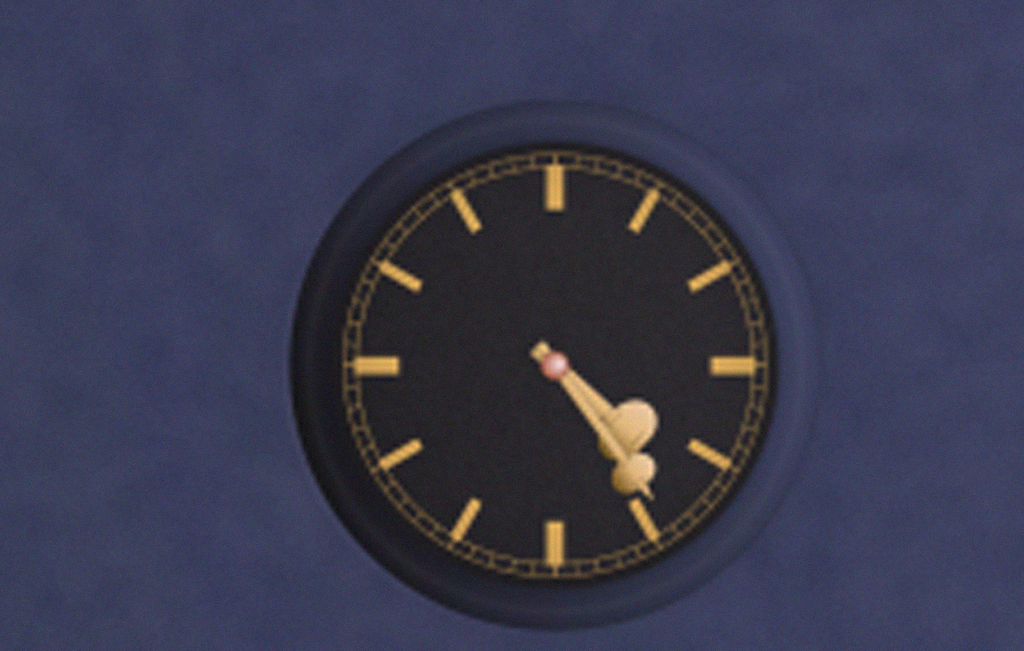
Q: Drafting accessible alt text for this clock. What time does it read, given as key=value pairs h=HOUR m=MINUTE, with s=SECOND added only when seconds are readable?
h=4 m=24
